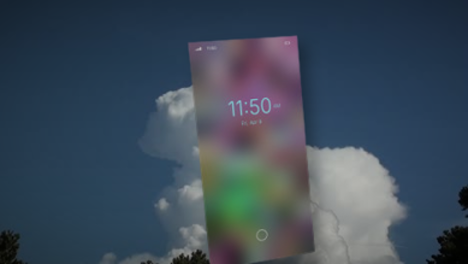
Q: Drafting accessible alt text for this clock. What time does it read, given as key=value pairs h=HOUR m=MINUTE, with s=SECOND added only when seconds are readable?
h=11 m=50
